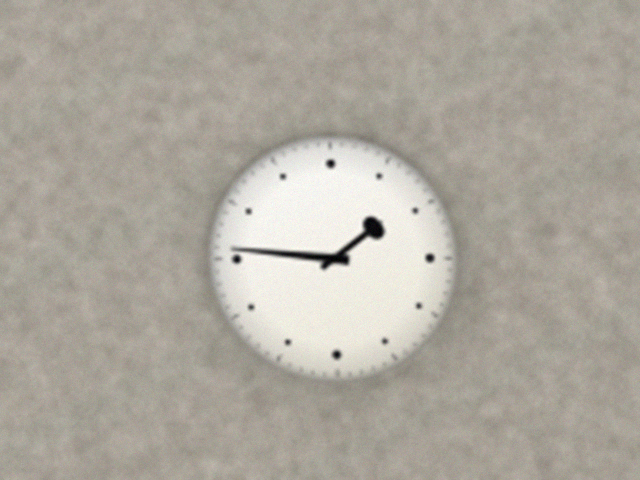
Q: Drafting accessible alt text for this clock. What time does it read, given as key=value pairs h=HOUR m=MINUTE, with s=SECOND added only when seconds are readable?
h=1 m=46
